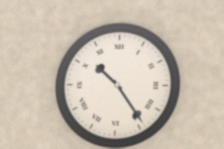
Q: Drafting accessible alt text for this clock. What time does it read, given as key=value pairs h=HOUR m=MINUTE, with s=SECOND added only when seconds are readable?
h=10 m=24
